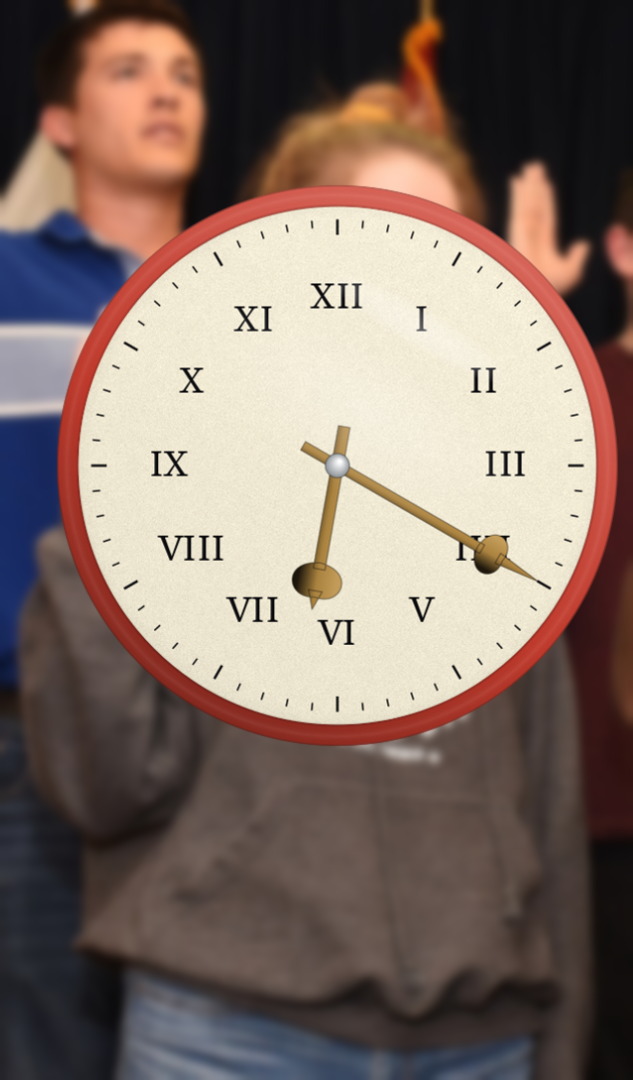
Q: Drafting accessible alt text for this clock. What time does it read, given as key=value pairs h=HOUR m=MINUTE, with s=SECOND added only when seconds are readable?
h=6 m=20
